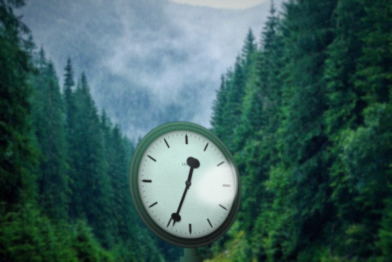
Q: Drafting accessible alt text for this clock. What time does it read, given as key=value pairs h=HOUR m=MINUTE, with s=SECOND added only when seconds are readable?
h=12 m=34
